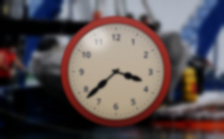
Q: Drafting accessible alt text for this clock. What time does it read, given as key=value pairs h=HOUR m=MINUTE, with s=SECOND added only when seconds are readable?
h=3 m=38
